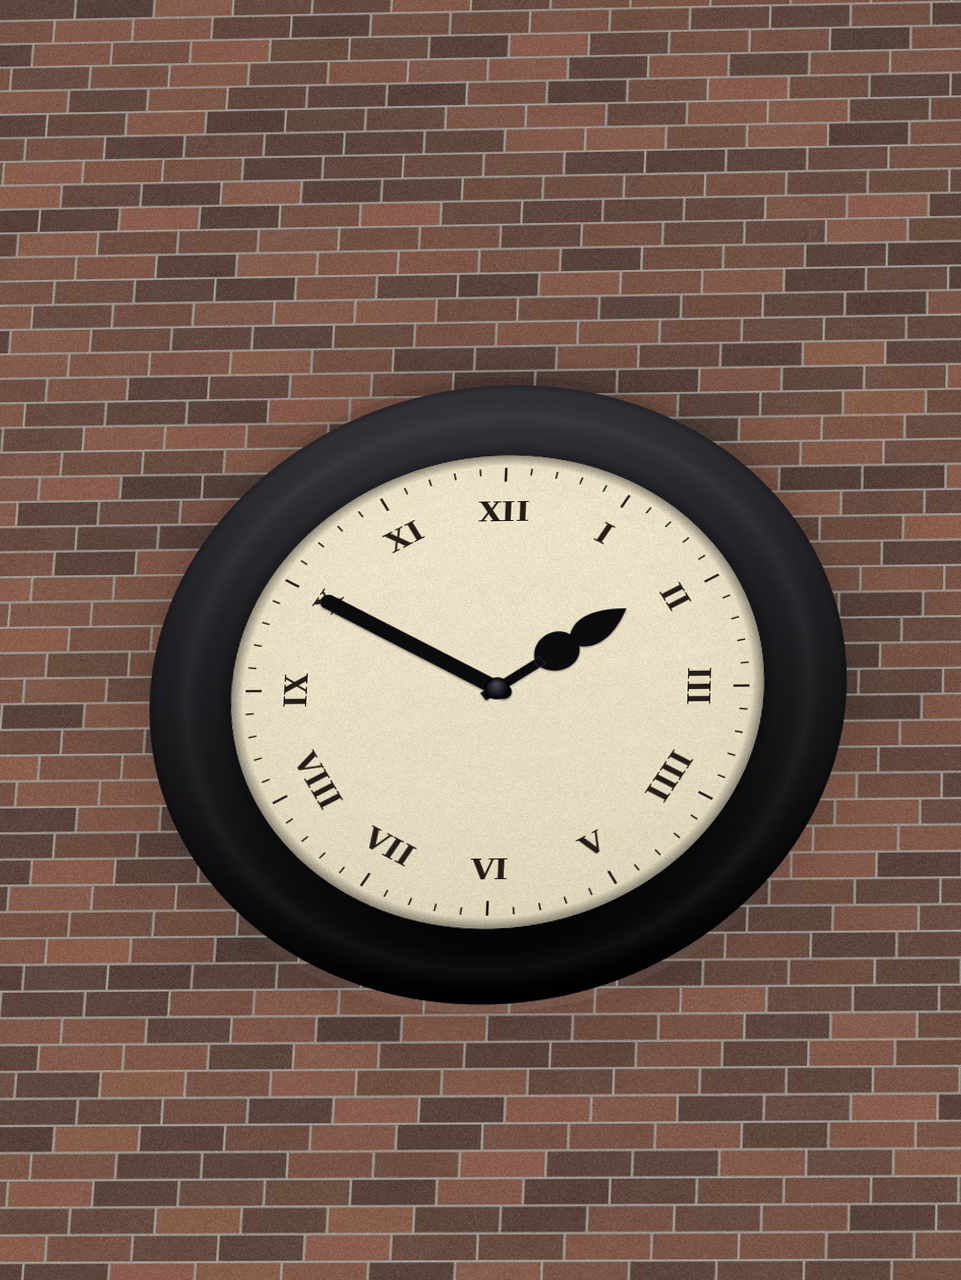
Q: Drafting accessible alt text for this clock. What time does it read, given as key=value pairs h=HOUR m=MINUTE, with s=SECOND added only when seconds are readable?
h=1 m=50
